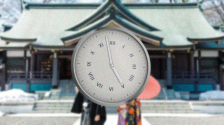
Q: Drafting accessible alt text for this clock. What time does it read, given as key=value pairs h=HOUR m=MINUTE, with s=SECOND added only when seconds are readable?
h=4 m=58
